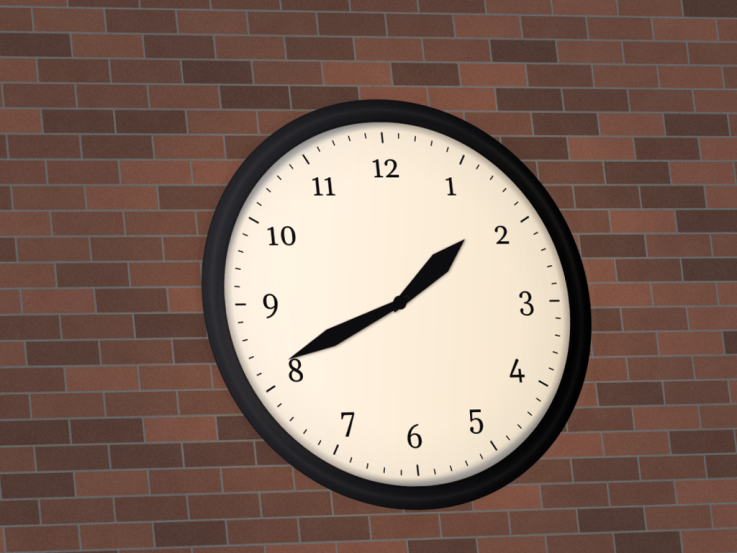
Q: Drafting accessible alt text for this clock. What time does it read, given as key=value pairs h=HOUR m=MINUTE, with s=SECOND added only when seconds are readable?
h=1 m=41
